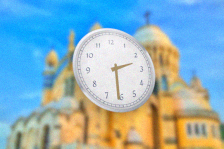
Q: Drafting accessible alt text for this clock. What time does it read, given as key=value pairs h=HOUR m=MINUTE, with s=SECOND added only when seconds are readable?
h=2 m=31
